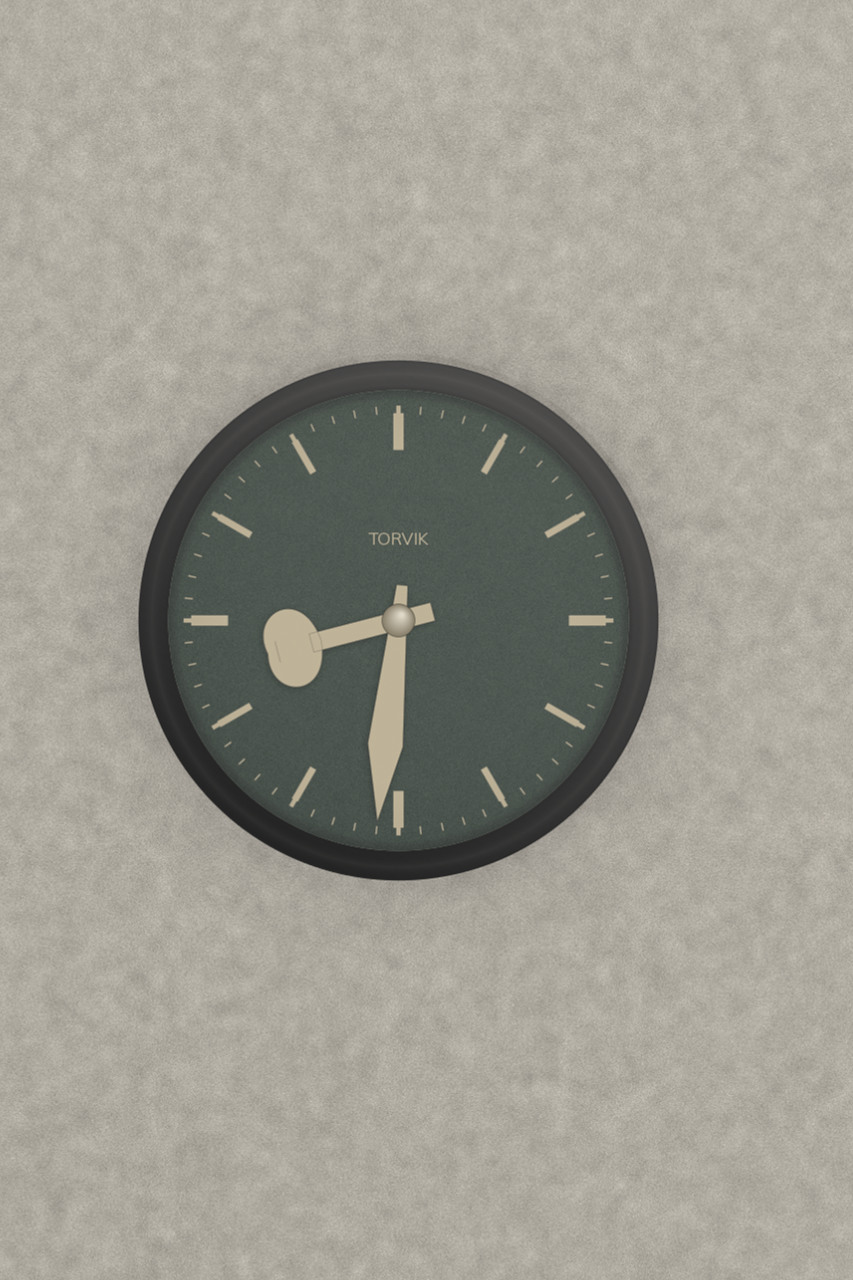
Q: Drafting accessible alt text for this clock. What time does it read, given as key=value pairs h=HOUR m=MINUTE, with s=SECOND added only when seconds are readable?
h=8 m=31
